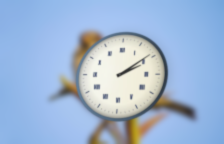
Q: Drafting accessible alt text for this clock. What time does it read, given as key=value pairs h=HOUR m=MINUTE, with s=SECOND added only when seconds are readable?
h=2 m=9
